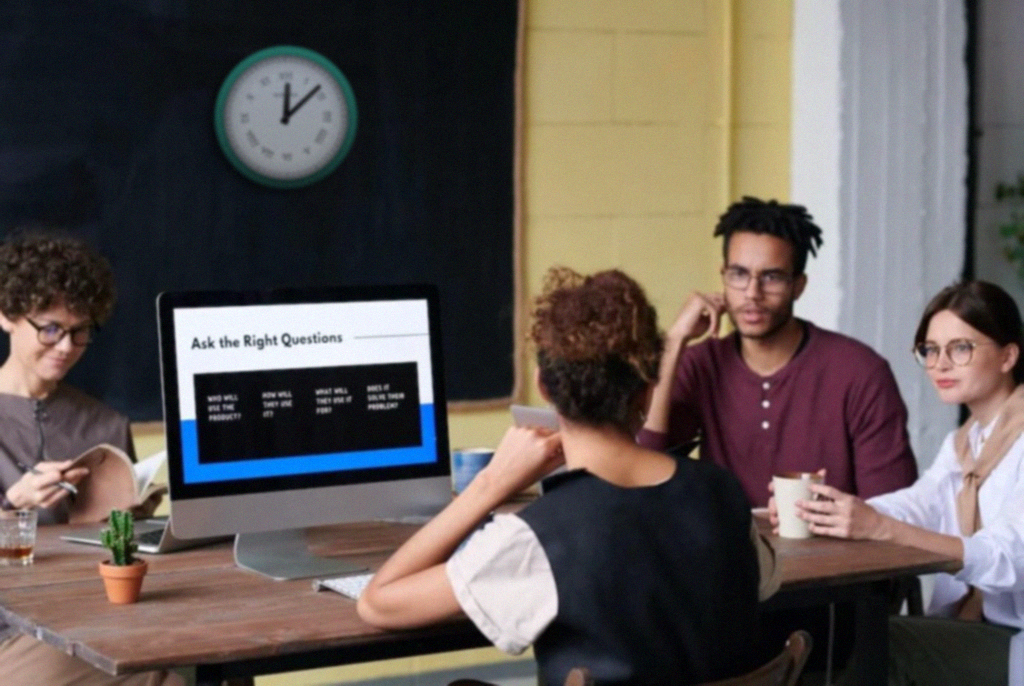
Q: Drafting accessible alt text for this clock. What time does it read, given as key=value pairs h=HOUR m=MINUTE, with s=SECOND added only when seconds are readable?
h=12 m=8
